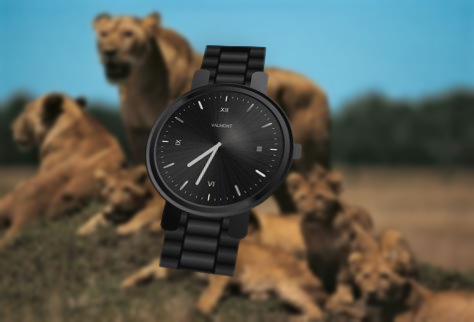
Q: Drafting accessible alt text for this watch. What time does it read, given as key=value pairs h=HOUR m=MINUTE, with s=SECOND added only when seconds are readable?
h=7 m=33
